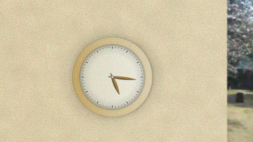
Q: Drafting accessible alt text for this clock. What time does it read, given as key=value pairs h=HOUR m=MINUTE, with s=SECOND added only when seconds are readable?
h=5 m=16
